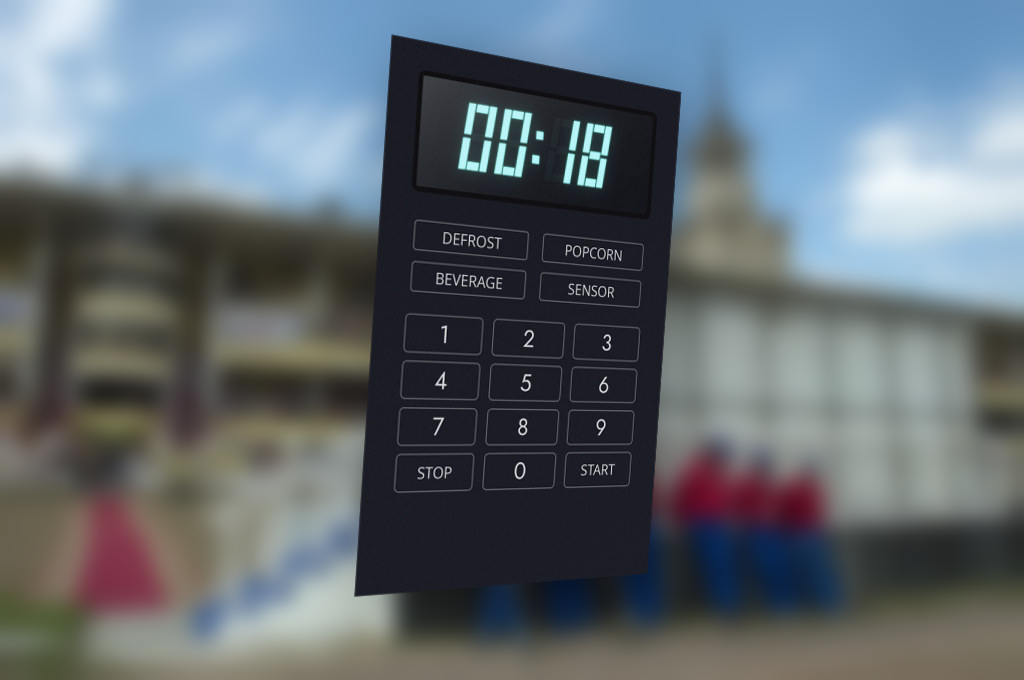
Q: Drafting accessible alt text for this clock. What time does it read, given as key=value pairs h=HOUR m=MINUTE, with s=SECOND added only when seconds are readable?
h=0 m=18
